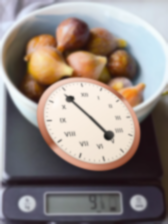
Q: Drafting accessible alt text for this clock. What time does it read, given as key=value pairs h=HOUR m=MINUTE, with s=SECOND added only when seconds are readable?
h=4 m=54
